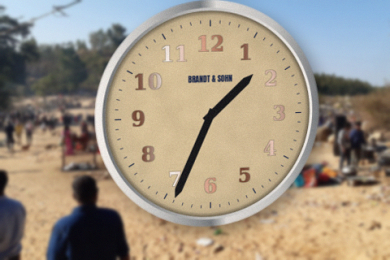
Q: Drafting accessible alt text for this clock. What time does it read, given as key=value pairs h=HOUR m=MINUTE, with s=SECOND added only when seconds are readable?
h=1 m=34
